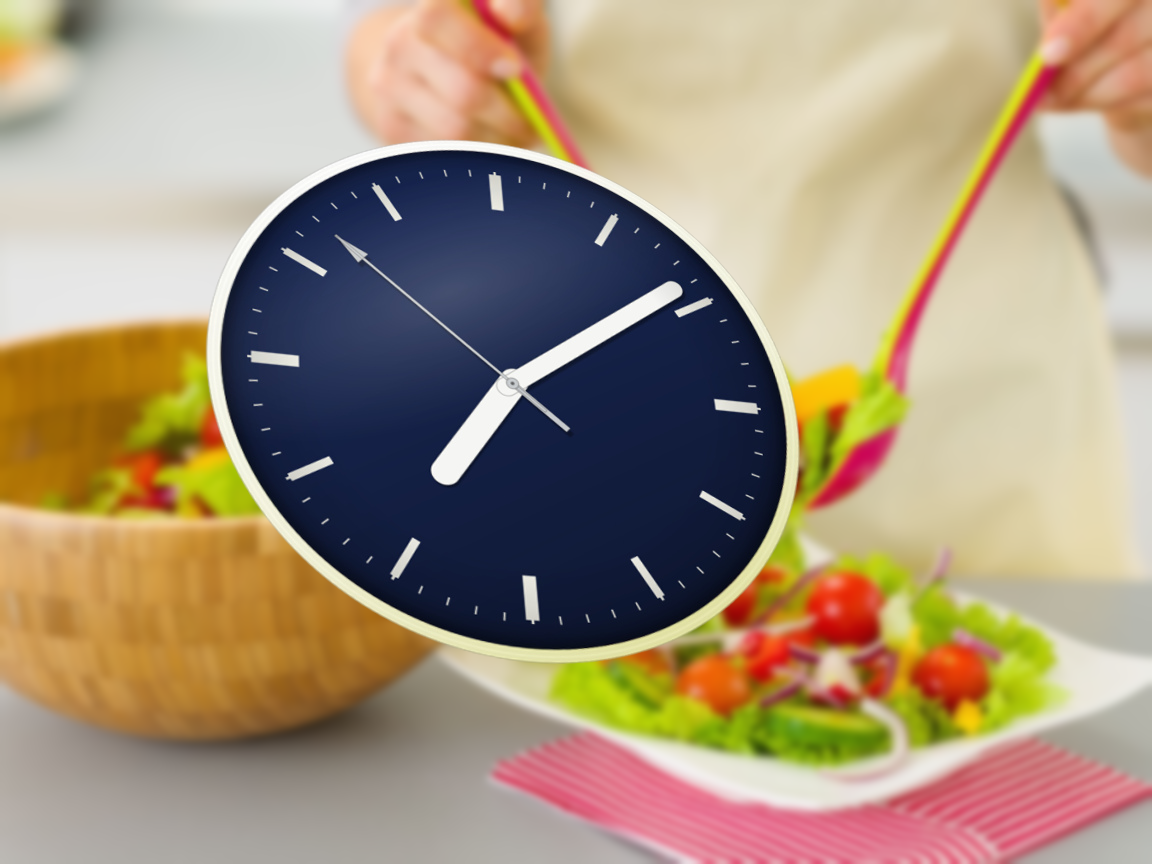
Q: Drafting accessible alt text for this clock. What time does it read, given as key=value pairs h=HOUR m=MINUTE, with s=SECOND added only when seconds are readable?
h=7 m=8 s=52
